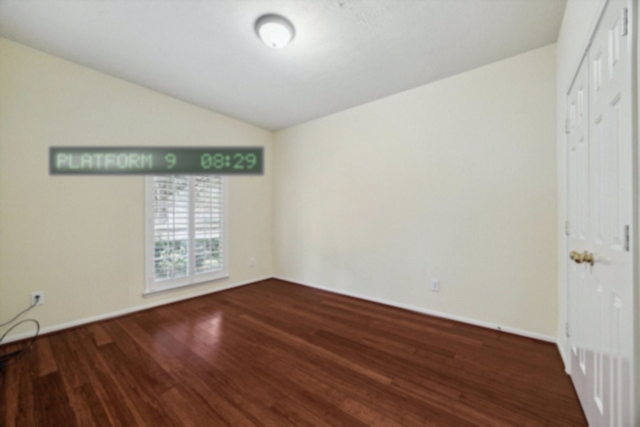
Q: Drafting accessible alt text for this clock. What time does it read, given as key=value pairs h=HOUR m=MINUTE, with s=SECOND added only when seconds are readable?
h=8 m=29
